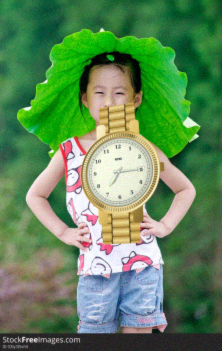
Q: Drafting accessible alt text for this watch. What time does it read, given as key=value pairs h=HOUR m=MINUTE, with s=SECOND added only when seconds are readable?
h=7 m=15
